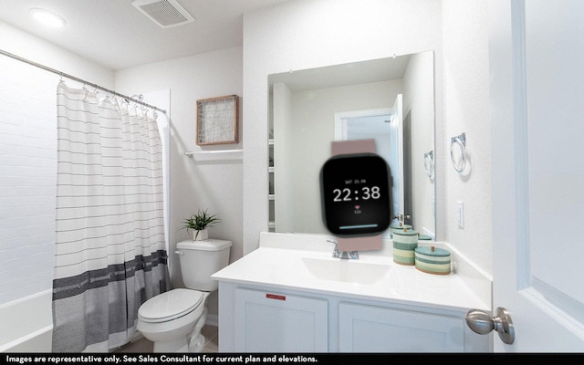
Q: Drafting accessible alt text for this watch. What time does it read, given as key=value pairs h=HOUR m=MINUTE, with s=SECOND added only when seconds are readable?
h=22 m=38
